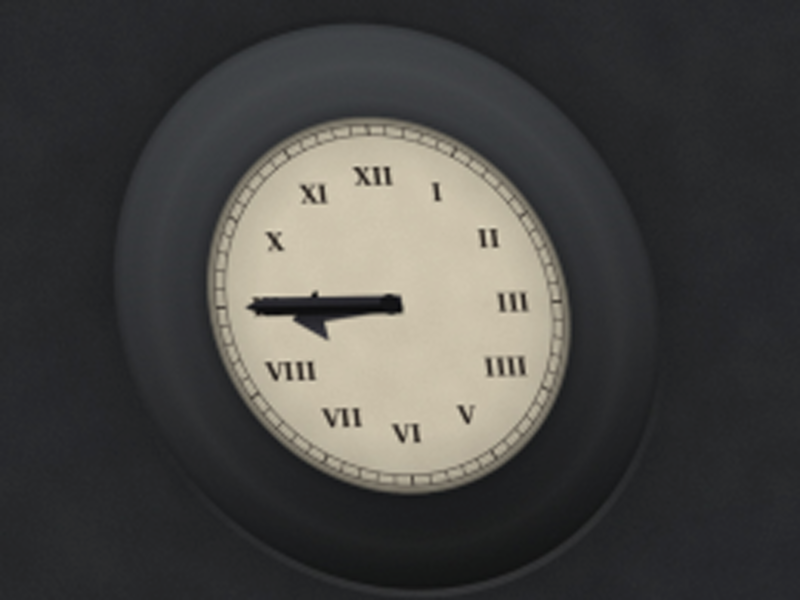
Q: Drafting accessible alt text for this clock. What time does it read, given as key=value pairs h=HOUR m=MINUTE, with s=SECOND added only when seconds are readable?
h=8 m=45
